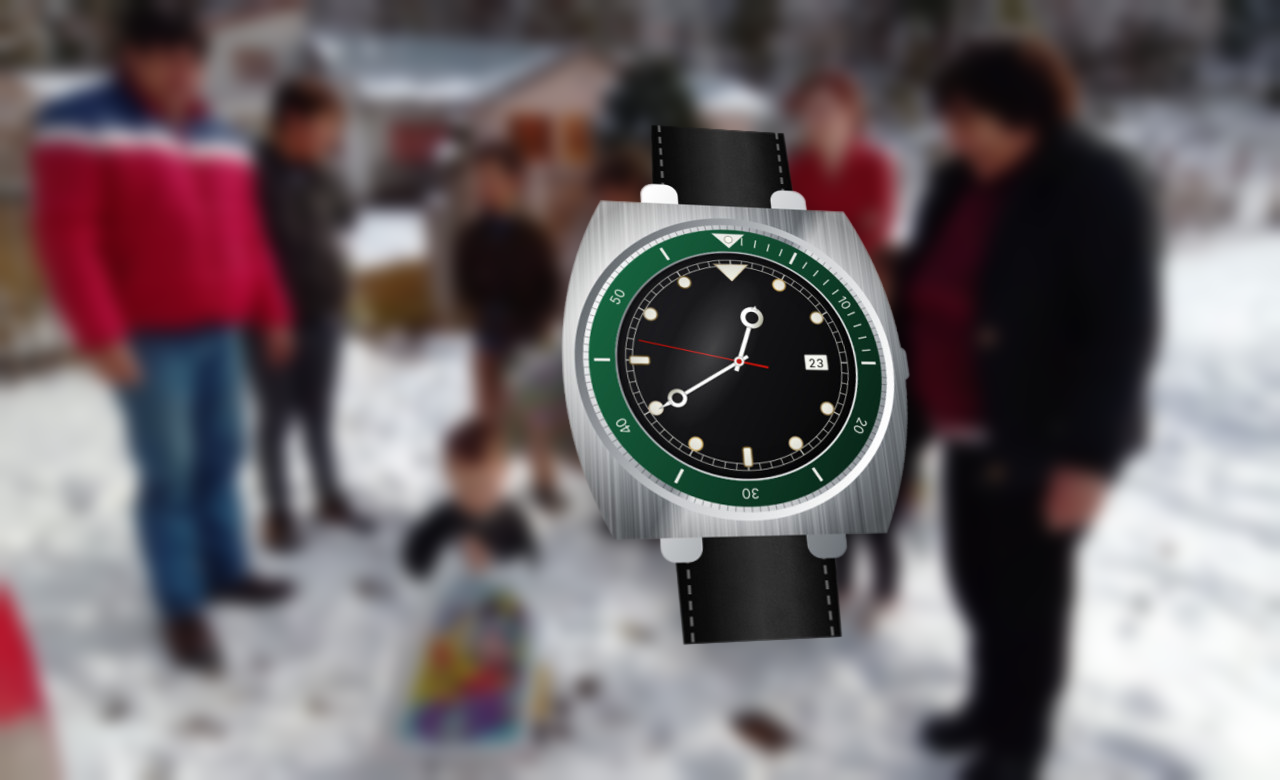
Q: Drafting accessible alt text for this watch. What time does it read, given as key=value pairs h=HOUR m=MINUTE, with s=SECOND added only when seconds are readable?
h=12 m=39 s=47
